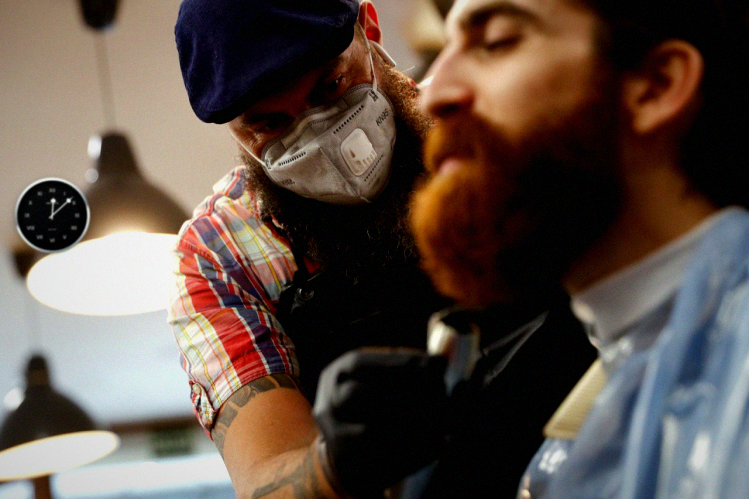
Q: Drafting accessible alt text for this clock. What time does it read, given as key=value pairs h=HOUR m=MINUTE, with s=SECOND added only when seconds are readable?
h=12 m=8
